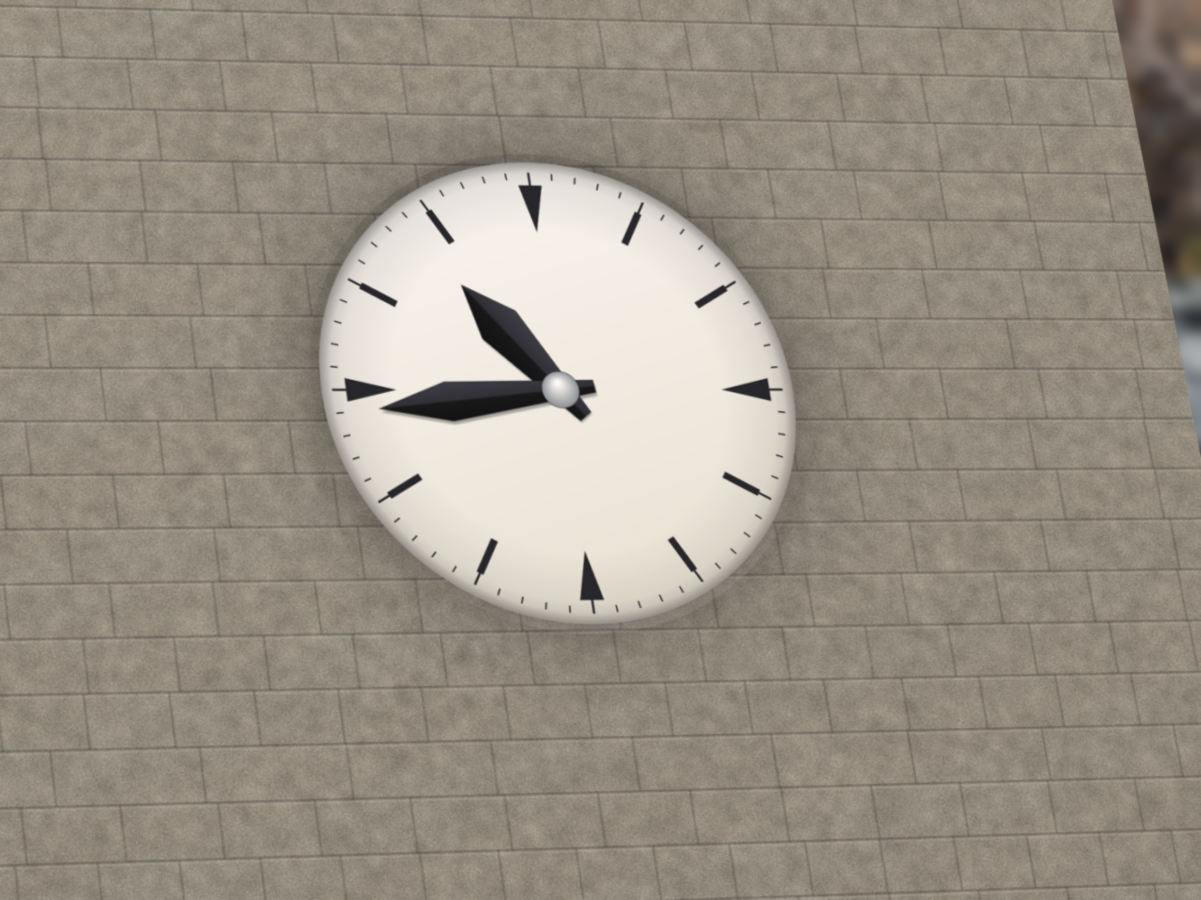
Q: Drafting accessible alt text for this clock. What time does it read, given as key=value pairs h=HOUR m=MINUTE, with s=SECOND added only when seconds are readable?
h=10 m=44
